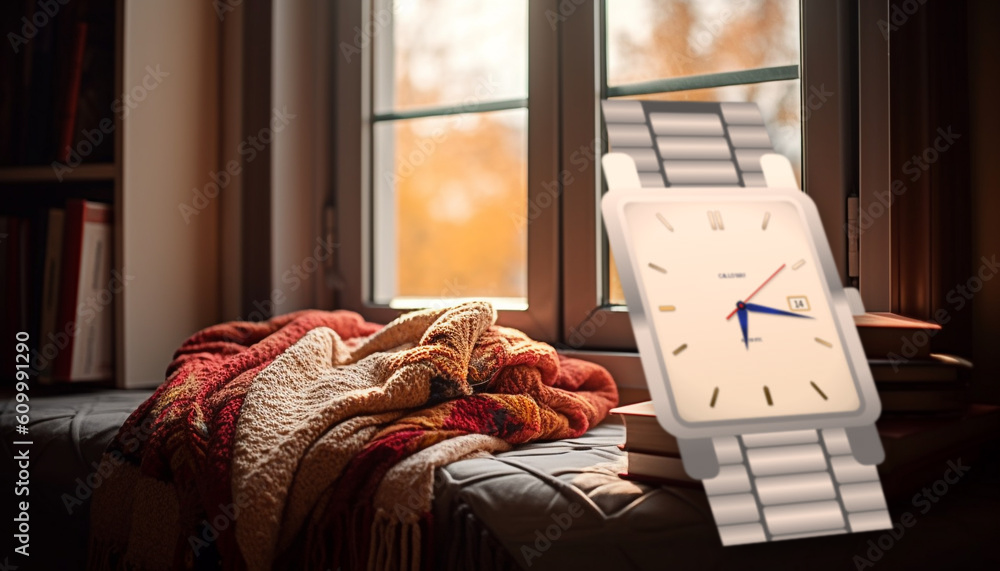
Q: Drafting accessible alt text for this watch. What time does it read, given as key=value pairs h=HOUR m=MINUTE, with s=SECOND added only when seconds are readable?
h=6 m=17 s=9
